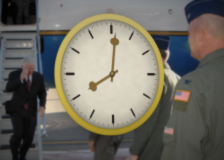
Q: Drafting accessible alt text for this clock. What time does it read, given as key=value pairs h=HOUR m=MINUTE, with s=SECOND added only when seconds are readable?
h=8 m=1
